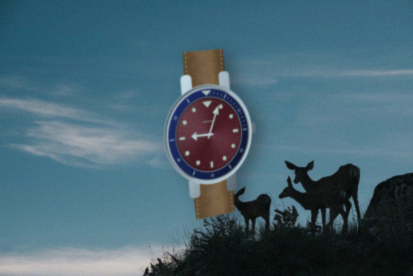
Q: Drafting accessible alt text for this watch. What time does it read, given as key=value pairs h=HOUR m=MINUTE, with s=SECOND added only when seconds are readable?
h=9 m=4
